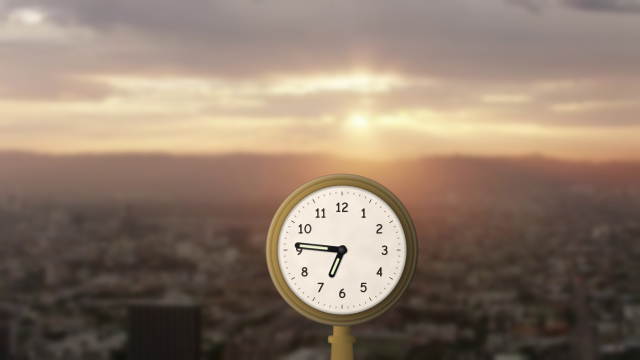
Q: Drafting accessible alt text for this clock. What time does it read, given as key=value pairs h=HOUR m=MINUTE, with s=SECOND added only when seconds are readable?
h=6 m=46
